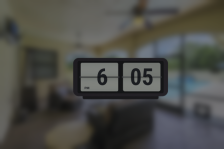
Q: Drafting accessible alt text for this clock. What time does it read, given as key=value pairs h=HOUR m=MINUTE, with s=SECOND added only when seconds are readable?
h=6 m=5
